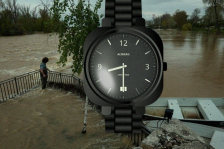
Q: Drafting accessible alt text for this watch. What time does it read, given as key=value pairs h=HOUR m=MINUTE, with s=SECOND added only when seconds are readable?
h=8 m=30
